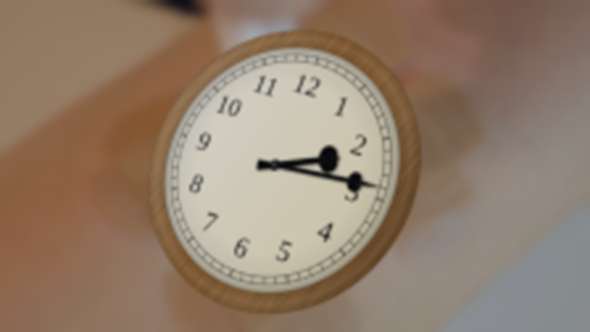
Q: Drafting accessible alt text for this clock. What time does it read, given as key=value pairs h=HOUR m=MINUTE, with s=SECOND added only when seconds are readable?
h=2 m=14
